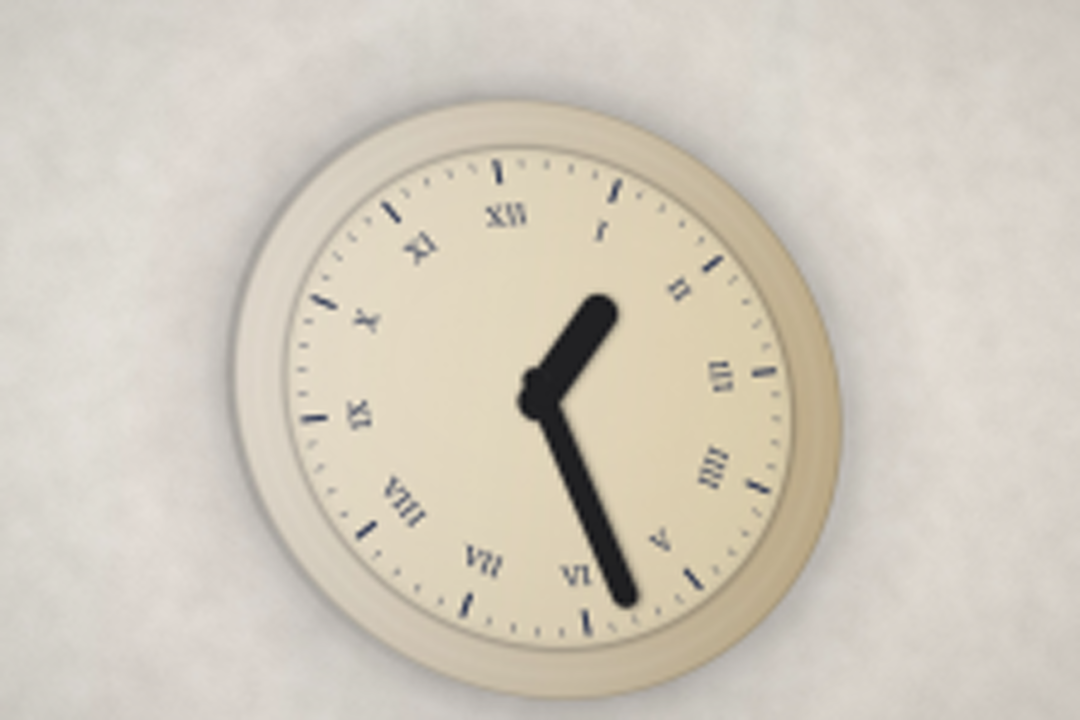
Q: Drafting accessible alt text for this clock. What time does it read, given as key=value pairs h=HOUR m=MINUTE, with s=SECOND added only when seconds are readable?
h=1 m=28
